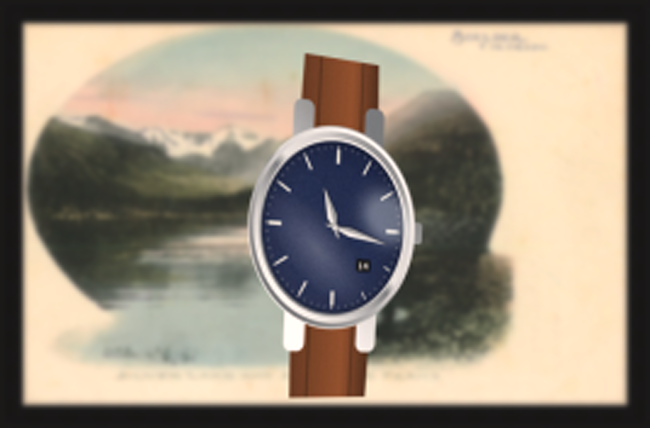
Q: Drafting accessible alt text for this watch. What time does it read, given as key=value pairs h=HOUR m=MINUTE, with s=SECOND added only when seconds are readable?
h=11 m=17
